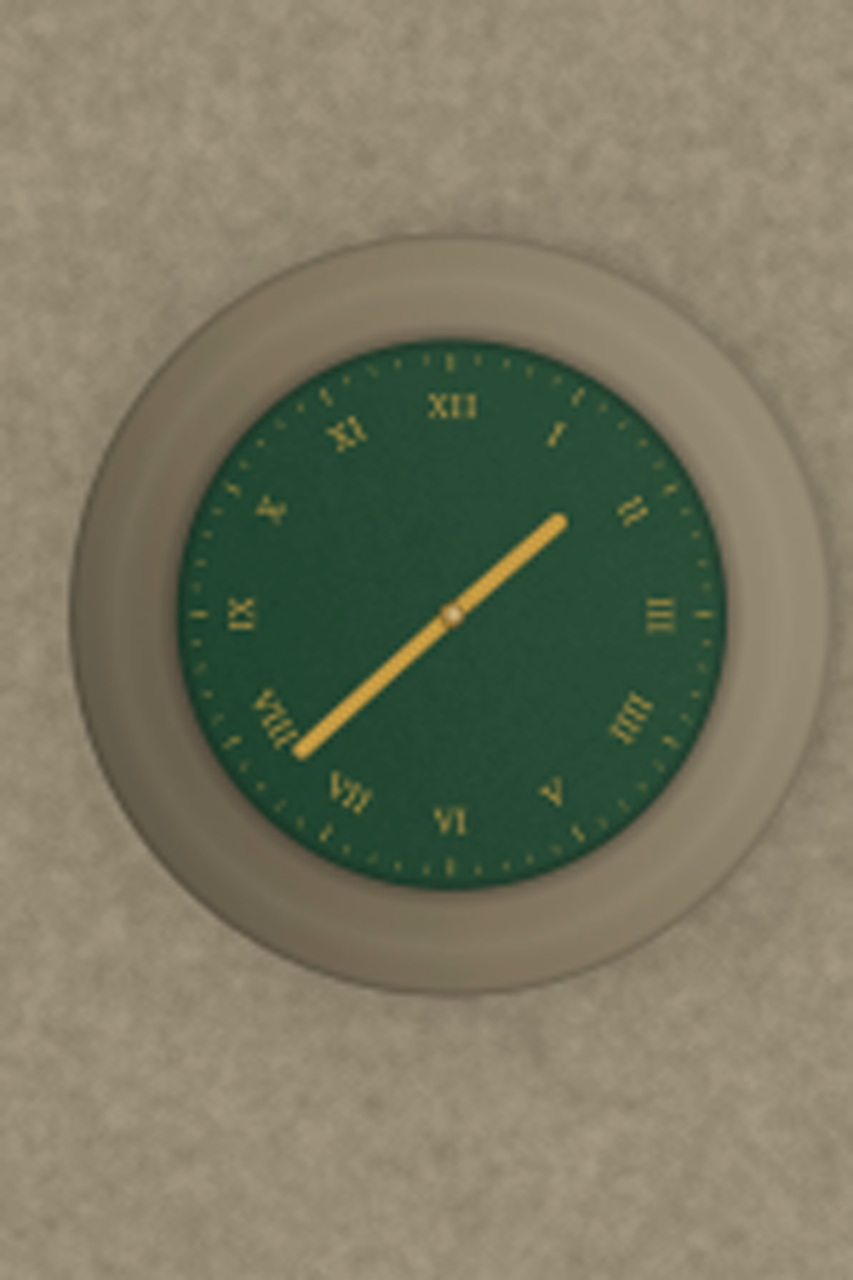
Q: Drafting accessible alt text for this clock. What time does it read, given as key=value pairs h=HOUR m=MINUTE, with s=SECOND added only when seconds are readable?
h=1 m=38
